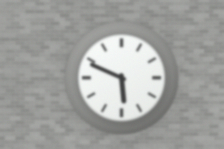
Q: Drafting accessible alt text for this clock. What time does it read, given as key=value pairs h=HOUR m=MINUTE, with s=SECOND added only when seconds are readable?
h=5 m=49
